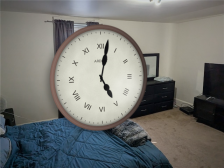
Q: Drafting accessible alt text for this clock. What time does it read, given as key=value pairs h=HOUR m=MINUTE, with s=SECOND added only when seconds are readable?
h=5 m=2
